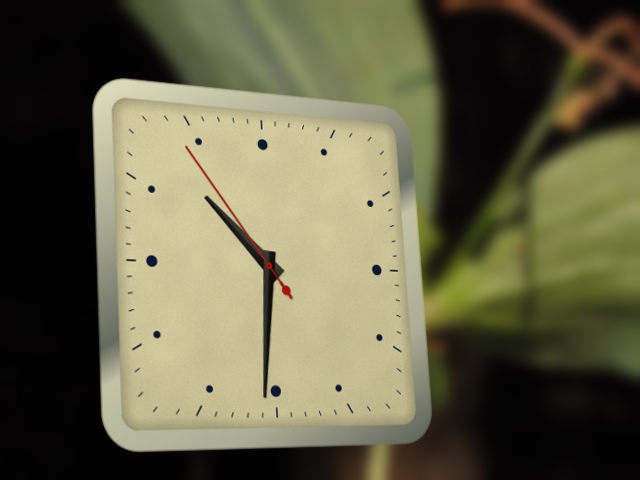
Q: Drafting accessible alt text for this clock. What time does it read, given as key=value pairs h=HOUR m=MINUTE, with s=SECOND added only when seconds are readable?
h=10 m=30 s=54
